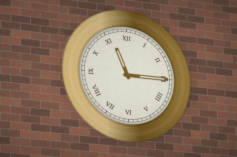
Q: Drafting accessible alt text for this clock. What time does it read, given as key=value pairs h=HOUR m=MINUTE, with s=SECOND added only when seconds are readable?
h=11 m=15
